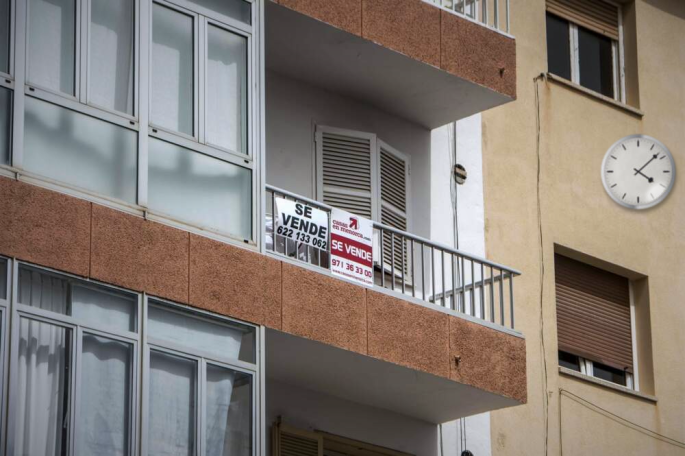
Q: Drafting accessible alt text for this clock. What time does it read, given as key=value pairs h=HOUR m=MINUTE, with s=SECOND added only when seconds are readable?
h=4 m=8
